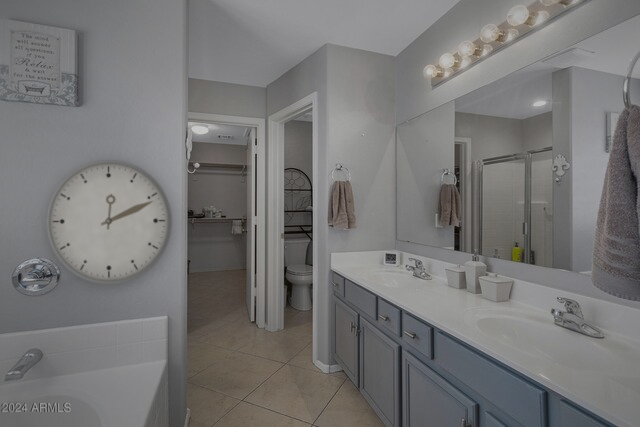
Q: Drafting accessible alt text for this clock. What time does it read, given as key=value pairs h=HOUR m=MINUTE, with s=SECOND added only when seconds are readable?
h=12 m=11
